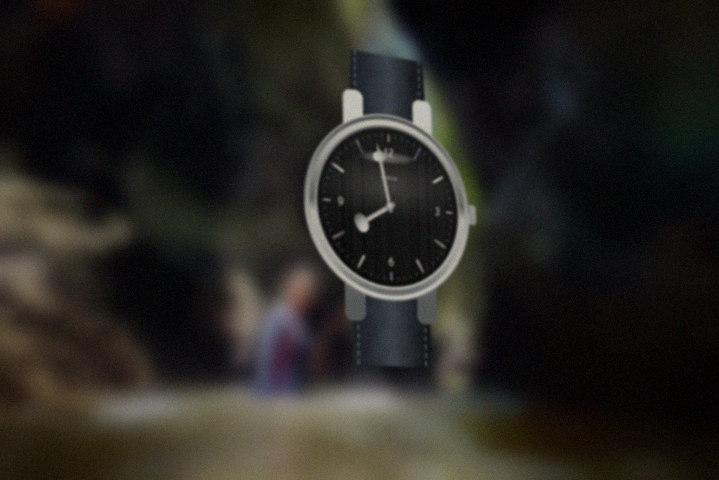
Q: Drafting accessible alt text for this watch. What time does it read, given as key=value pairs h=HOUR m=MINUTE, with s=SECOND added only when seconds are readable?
h=7 m=58
